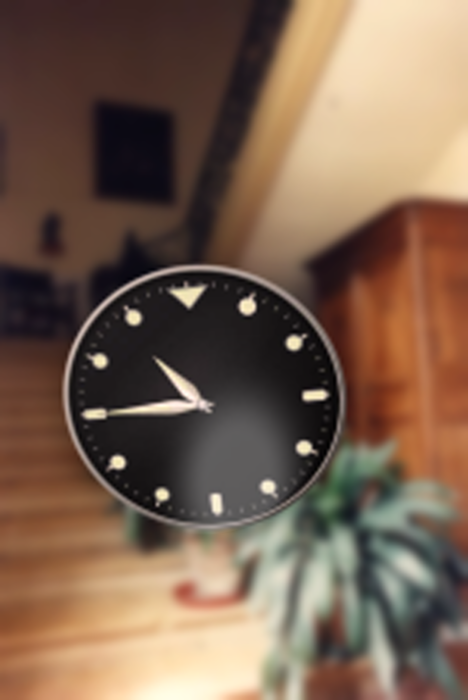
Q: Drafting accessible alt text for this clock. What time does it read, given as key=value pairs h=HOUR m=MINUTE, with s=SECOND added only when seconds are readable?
h=10 m=45
